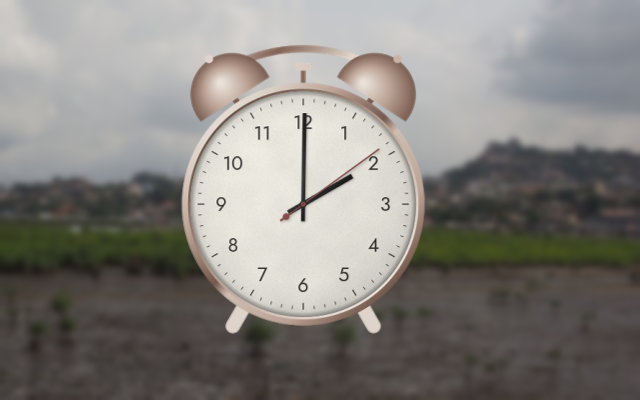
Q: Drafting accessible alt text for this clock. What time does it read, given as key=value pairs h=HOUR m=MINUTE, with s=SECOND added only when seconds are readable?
h=2 m=0 s=9
